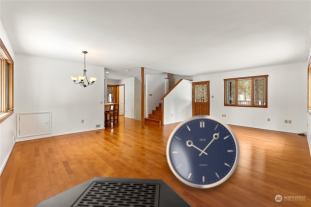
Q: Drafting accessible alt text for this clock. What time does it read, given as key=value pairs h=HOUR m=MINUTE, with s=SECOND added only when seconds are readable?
h=10 m=7
